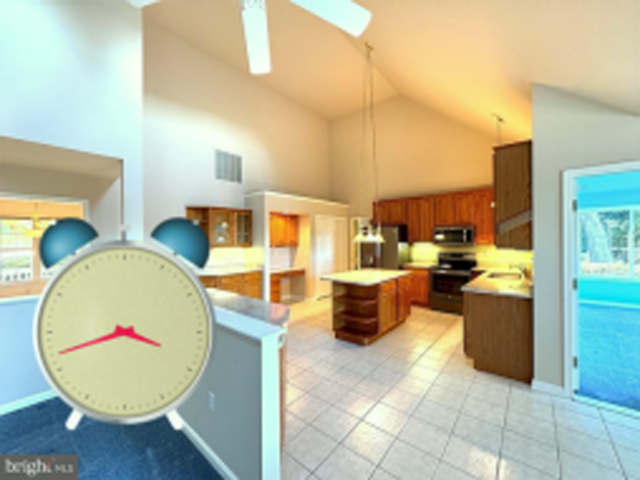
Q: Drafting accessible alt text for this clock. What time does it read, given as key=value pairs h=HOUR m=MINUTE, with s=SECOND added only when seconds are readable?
h=3 m=42
